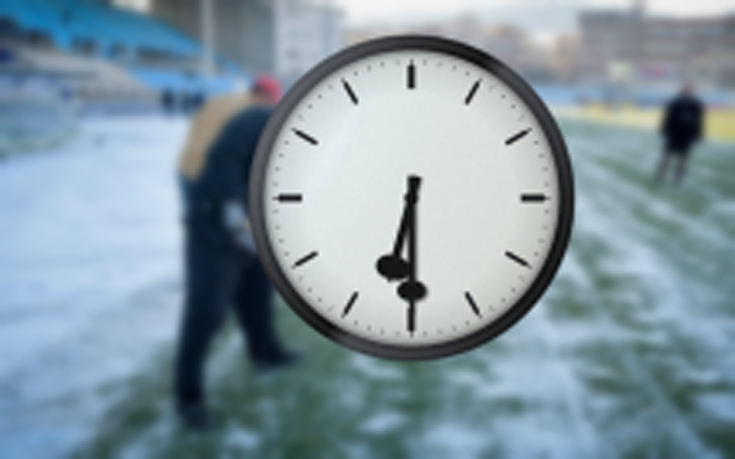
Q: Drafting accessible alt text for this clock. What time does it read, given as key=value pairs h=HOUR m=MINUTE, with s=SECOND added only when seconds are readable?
h=6 m=30
